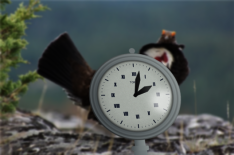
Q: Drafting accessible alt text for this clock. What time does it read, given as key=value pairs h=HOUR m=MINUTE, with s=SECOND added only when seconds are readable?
h=2 m=2
